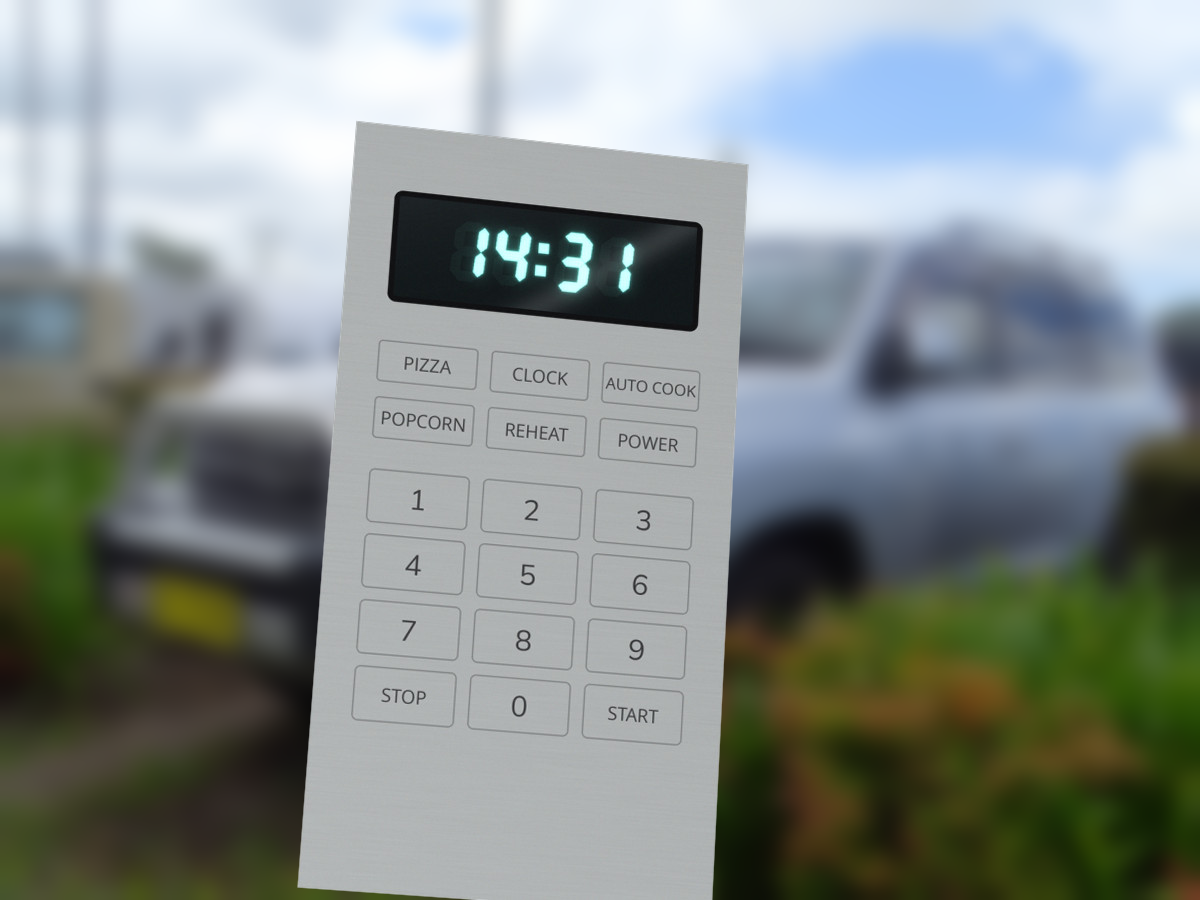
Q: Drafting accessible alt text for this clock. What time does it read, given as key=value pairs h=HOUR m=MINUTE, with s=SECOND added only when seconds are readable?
h=14 m=31
